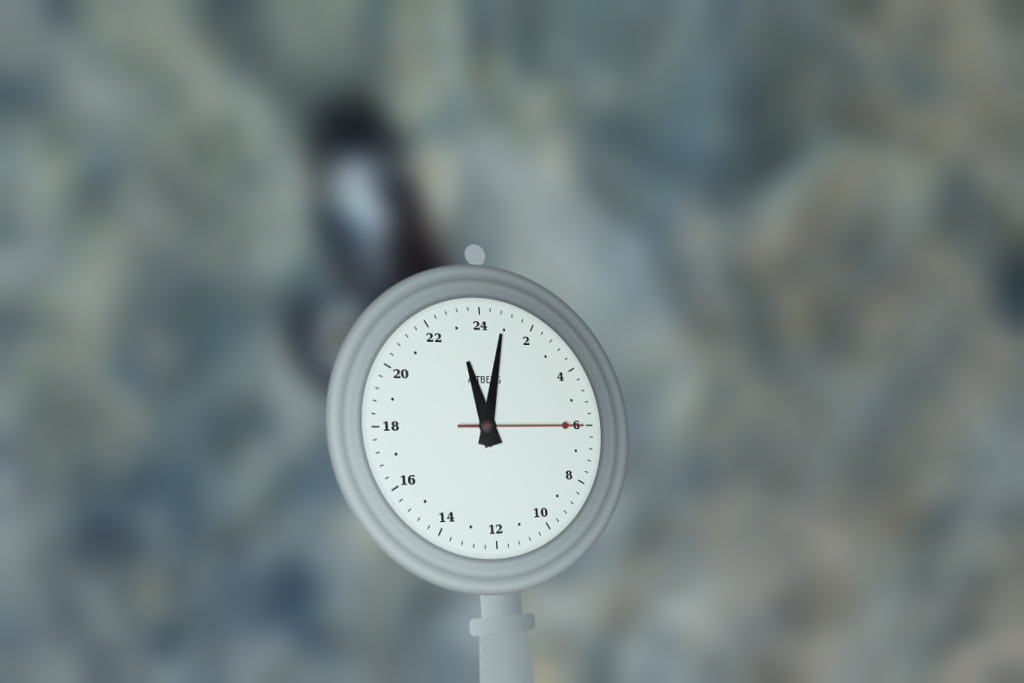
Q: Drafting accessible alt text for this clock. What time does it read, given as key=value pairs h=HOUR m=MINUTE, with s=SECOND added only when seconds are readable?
h=23 m=2 s=15
